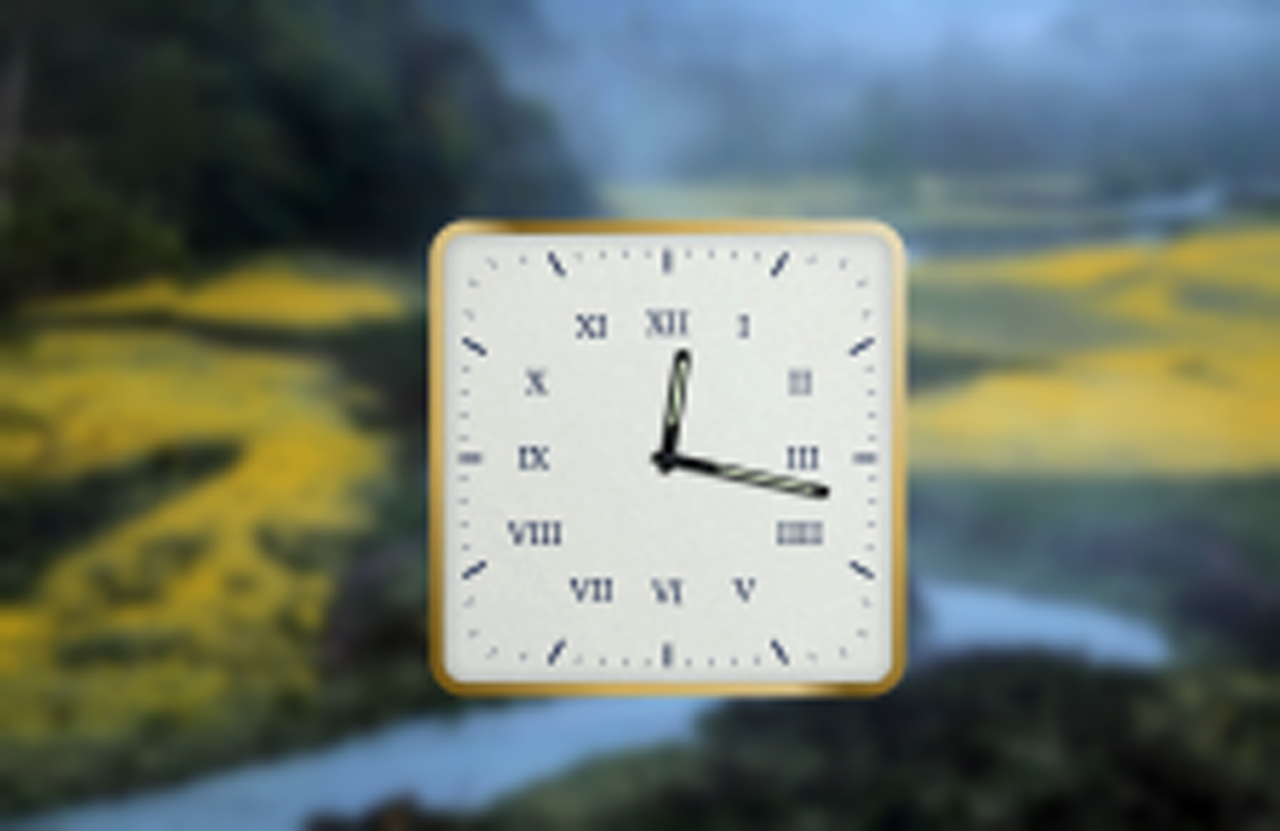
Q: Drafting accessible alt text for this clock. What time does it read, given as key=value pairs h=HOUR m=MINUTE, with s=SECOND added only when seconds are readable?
h=12 m=17
